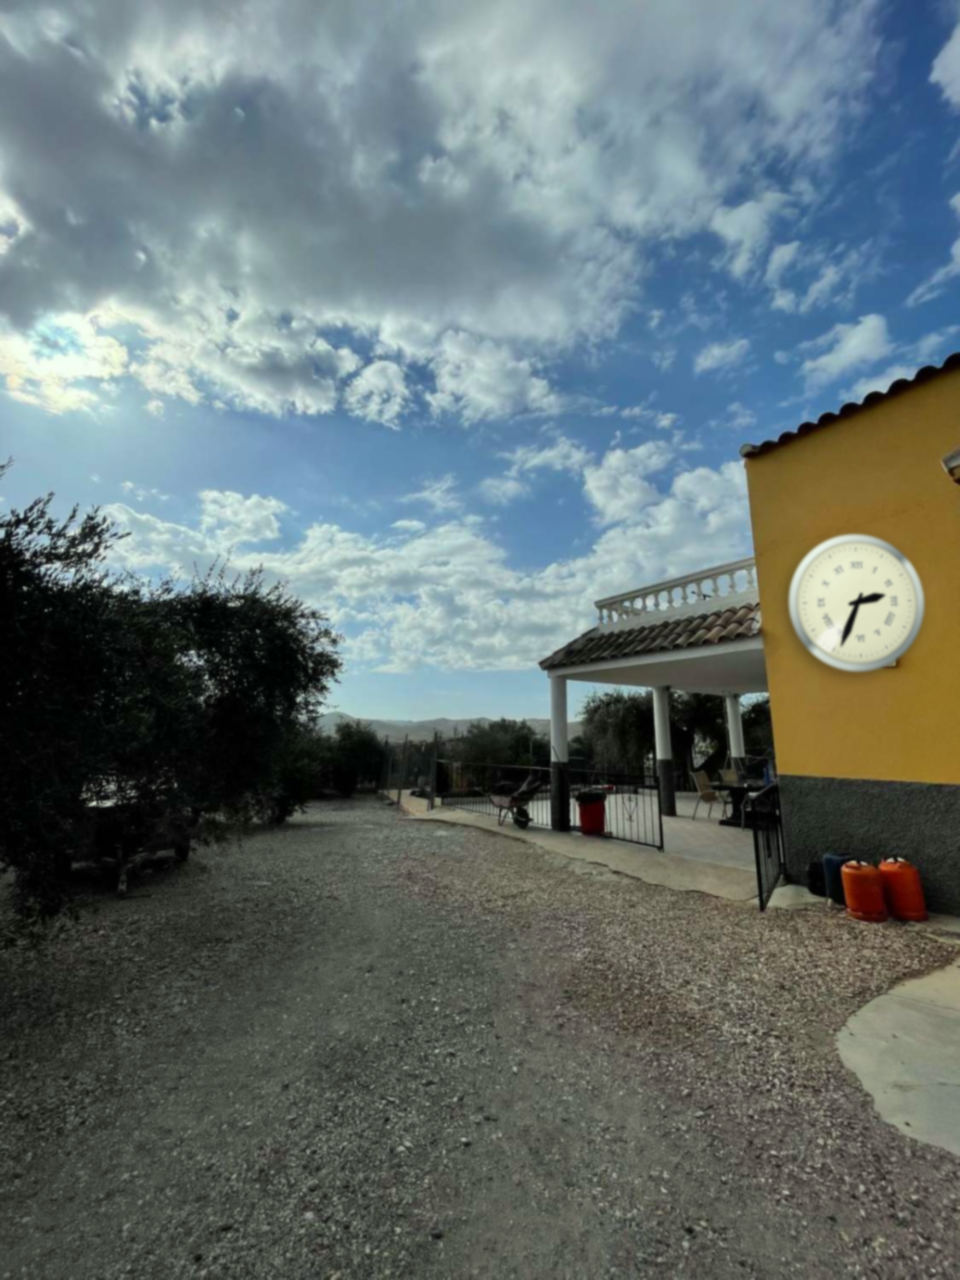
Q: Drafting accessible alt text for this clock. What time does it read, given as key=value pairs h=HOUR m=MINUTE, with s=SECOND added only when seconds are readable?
h=2 m=34
